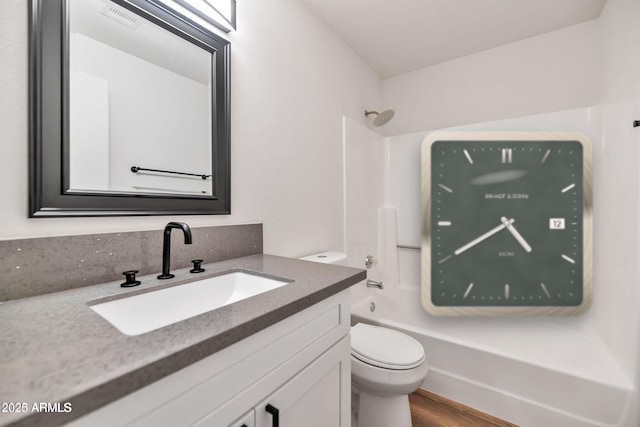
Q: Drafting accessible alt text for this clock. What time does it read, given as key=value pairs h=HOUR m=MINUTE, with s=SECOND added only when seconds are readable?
h=4 m=40
